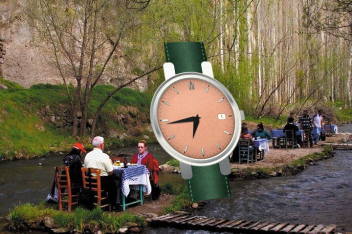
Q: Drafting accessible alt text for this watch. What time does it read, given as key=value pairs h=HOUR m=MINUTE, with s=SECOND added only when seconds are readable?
h=6 m=44
